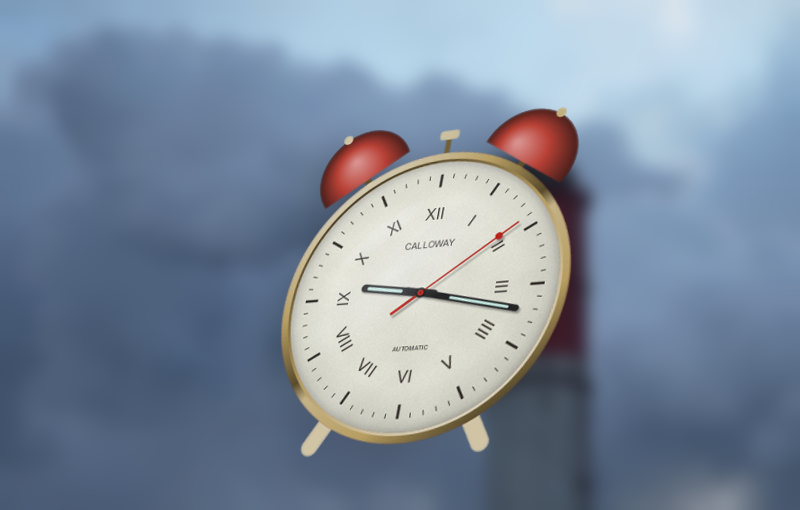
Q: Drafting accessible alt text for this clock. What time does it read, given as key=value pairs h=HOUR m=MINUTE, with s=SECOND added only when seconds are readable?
h=9 m=17 s=9
